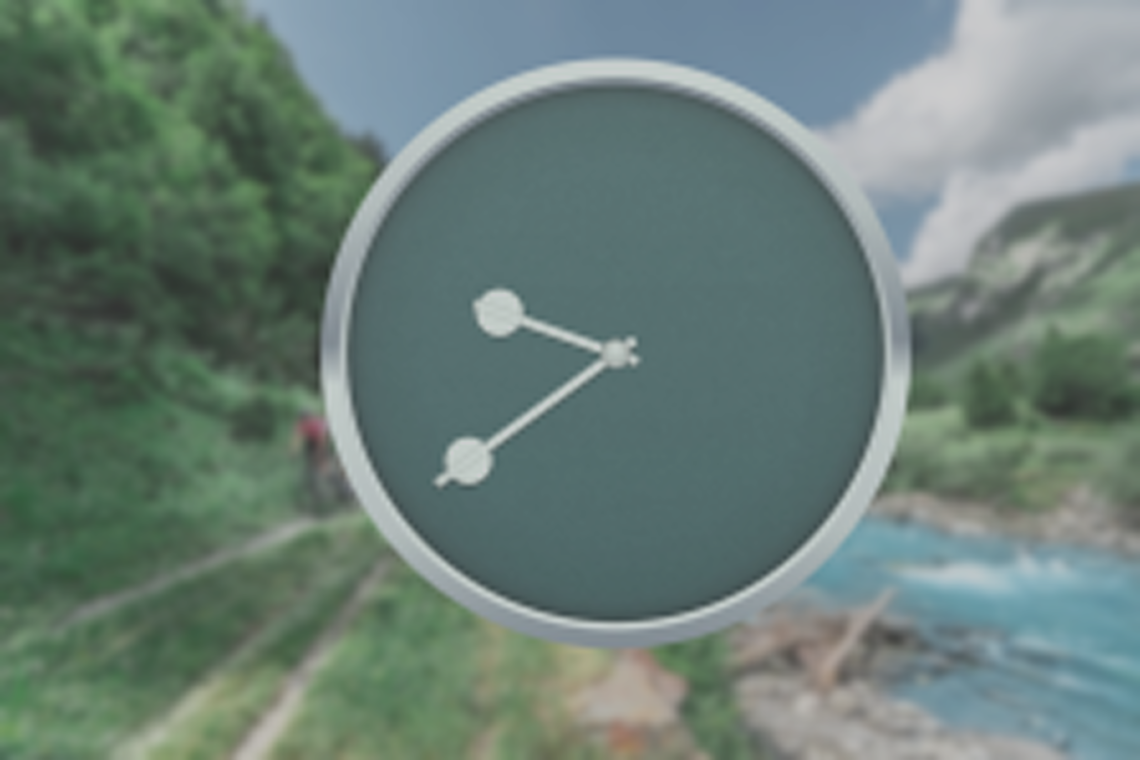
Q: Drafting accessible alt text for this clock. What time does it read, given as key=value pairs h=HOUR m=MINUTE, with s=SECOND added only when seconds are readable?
h=9 m=39
